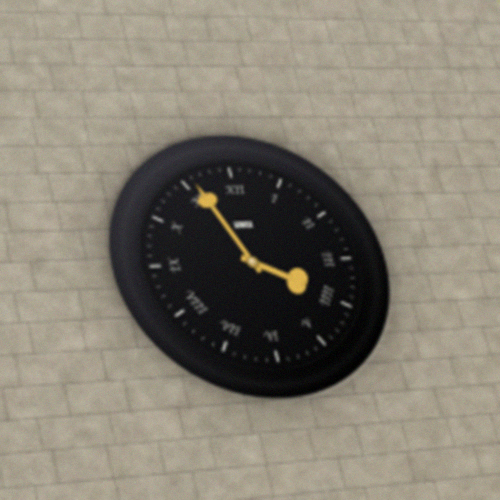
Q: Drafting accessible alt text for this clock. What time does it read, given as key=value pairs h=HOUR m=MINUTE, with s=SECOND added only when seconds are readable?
h=3 m=56
